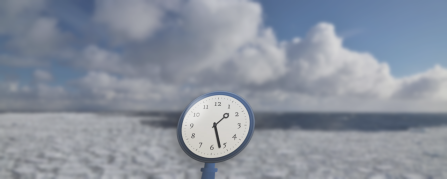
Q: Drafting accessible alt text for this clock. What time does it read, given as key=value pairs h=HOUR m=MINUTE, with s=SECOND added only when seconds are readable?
h=1 m=27
